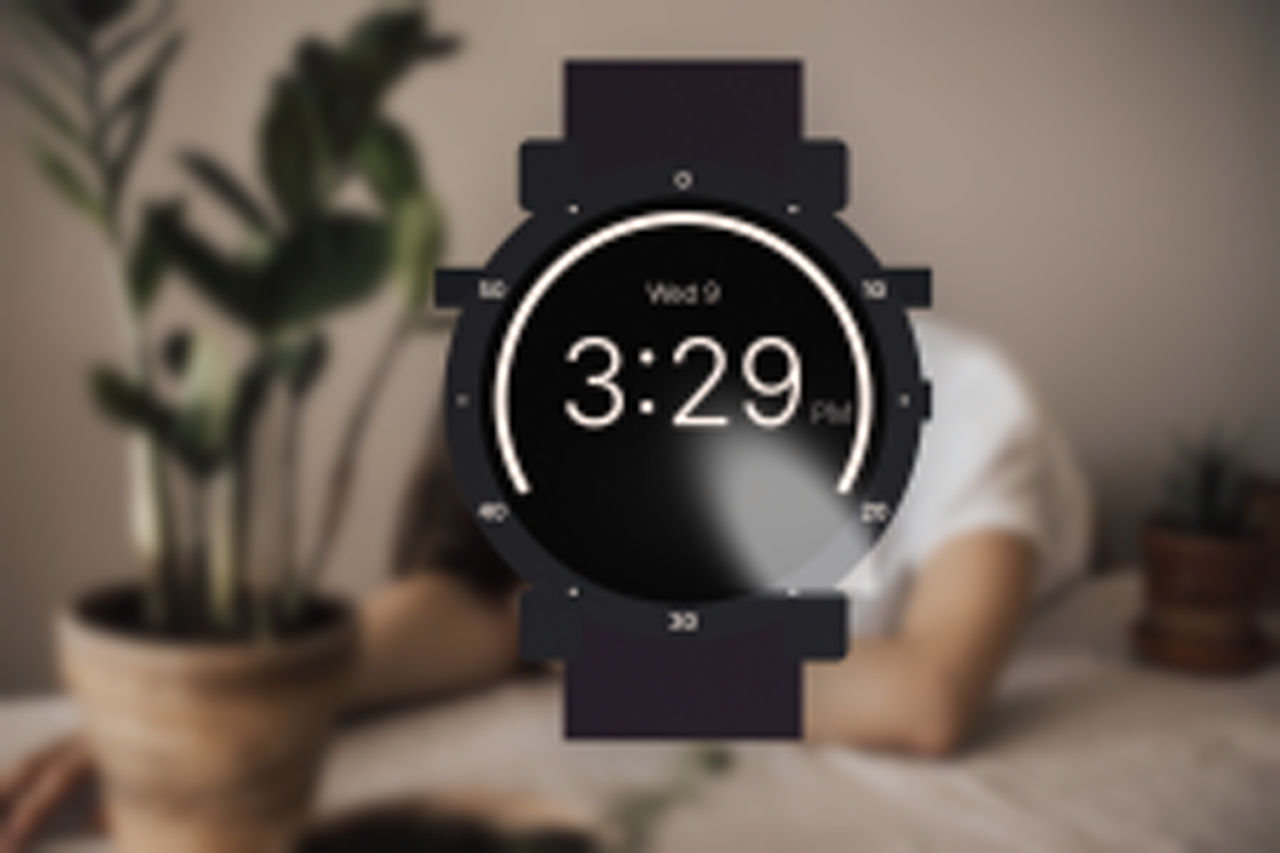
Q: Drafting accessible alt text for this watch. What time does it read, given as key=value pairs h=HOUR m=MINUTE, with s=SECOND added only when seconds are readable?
h=3 m=29
